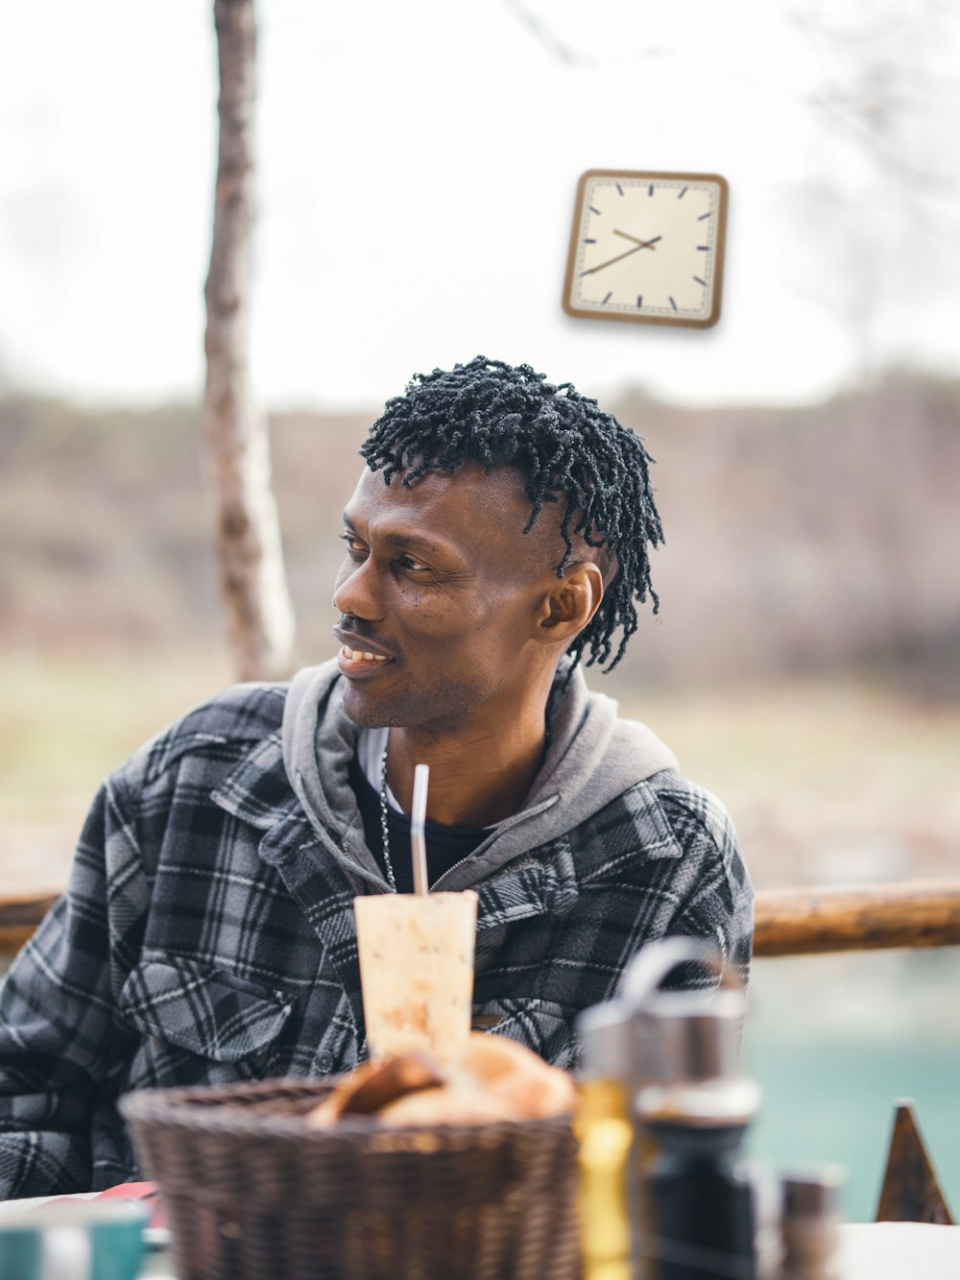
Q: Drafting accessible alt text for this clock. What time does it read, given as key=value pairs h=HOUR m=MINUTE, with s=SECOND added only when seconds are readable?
h=9 m=39 s=40
